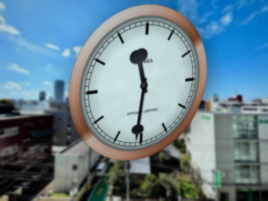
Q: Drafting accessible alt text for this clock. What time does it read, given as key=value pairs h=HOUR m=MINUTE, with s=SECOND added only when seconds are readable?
h=11 m=31
